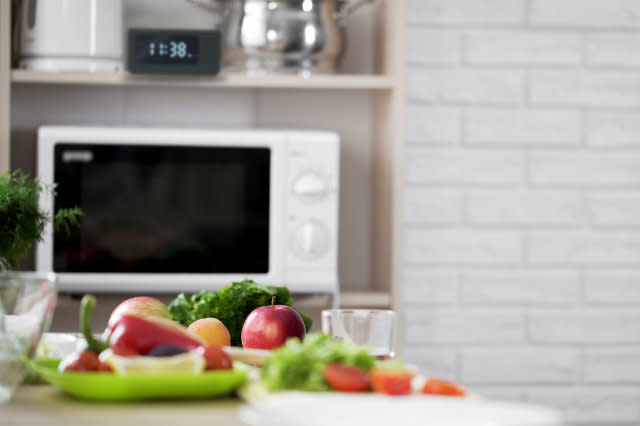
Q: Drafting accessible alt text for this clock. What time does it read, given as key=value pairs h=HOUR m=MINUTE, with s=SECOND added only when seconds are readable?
h=11 m=38
